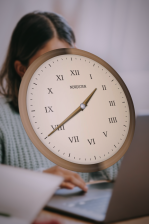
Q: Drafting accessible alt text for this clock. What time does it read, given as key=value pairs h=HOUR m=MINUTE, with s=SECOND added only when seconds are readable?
h=1 m=40
